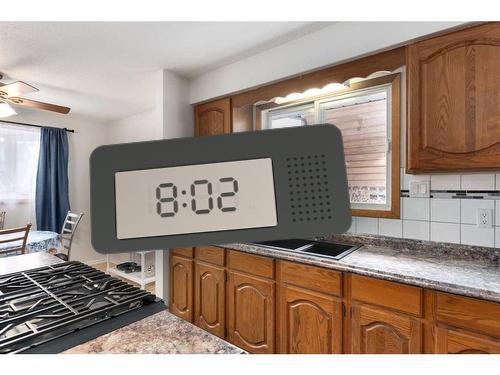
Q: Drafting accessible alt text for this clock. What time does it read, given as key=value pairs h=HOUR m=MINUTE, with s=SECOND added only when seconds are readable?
h=8 m=2
